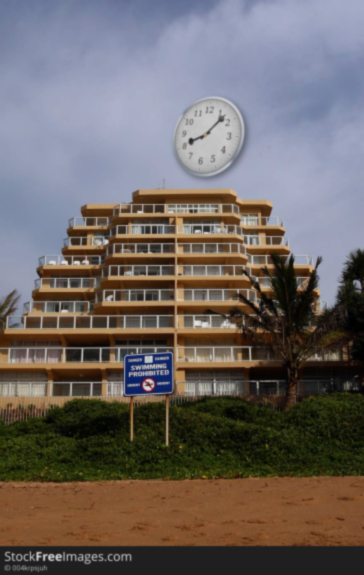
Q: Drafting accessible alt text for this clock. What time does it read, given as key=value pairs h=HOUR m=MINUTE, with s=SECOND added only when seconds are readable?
h=8 m=7
